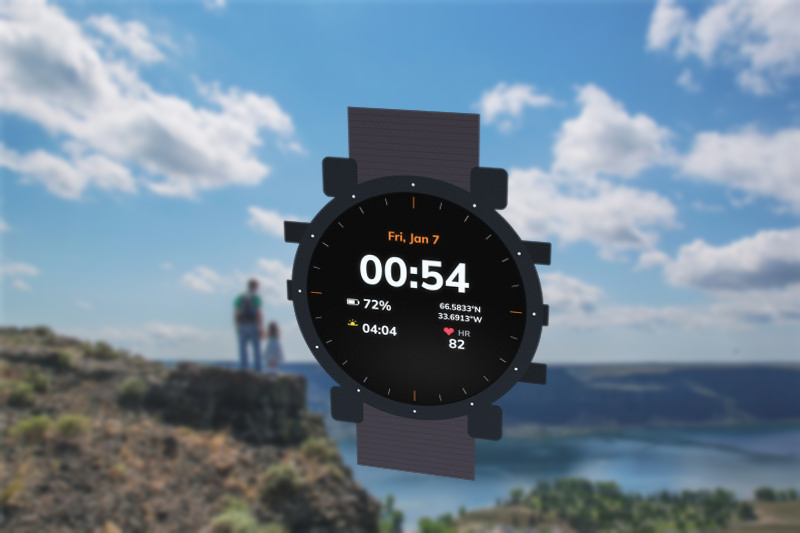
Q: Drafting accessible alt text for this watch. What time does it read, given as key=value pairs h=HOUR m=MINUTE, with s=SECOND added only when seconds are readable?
h=0 m=54
